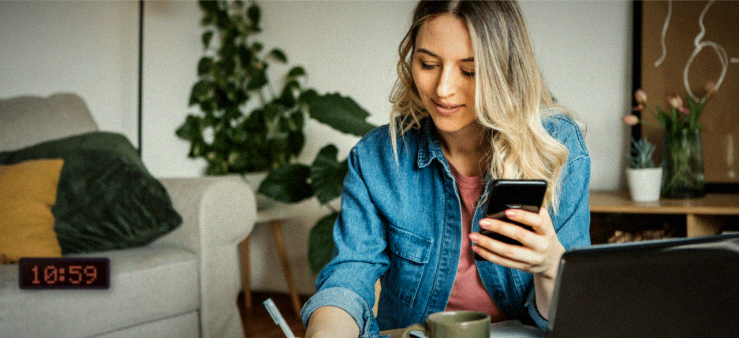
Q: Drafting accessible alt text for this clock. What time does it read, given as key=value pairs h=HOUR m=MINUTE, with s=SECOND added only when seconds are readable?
h=10 m=59
